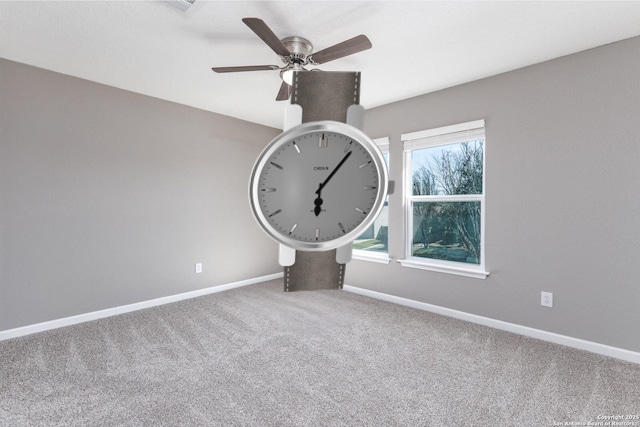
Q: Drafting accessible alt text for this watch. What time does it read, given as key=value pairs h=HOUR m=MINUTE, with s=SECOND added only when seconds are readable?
h=6 m=6
